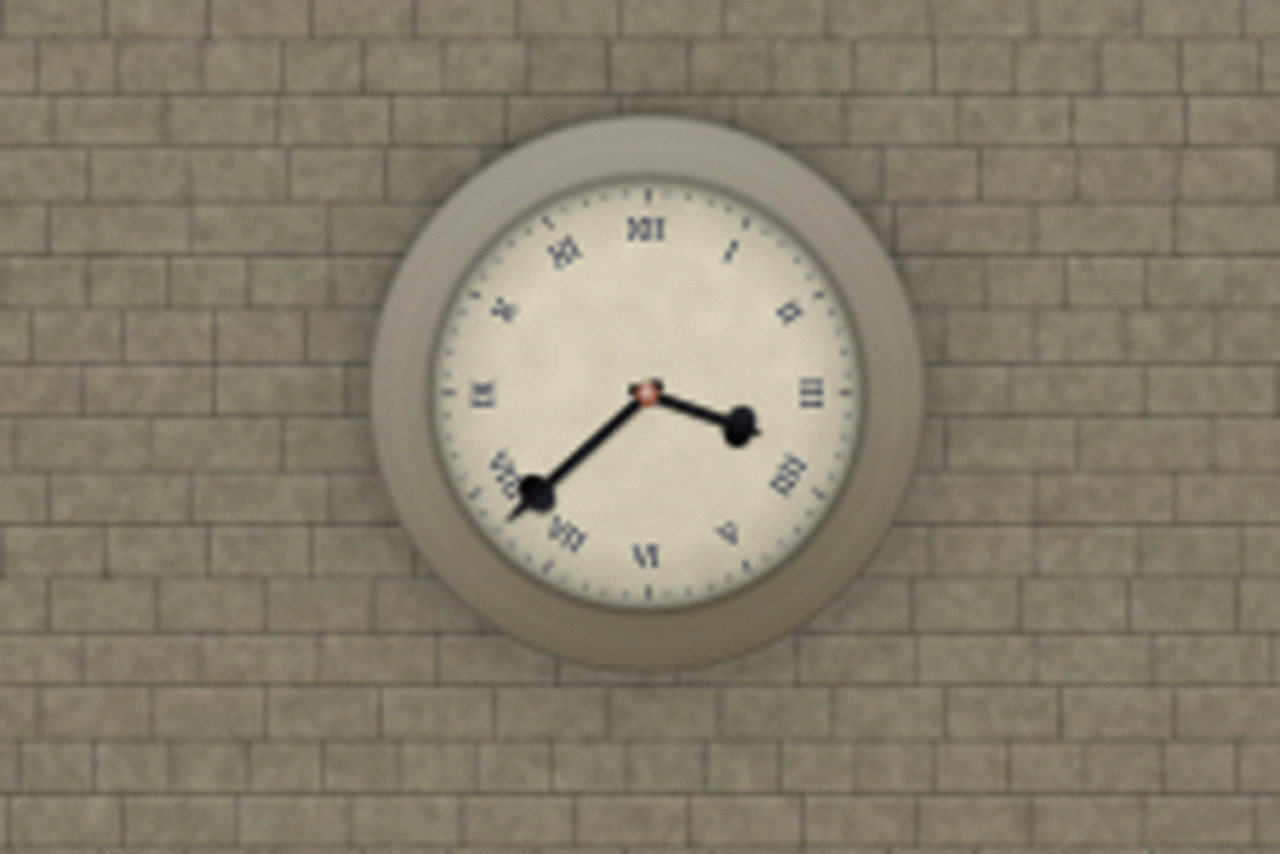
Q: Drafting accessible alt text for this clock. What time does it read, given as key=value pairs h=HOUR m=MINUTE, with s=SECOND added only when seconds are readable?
h=3 m=38
